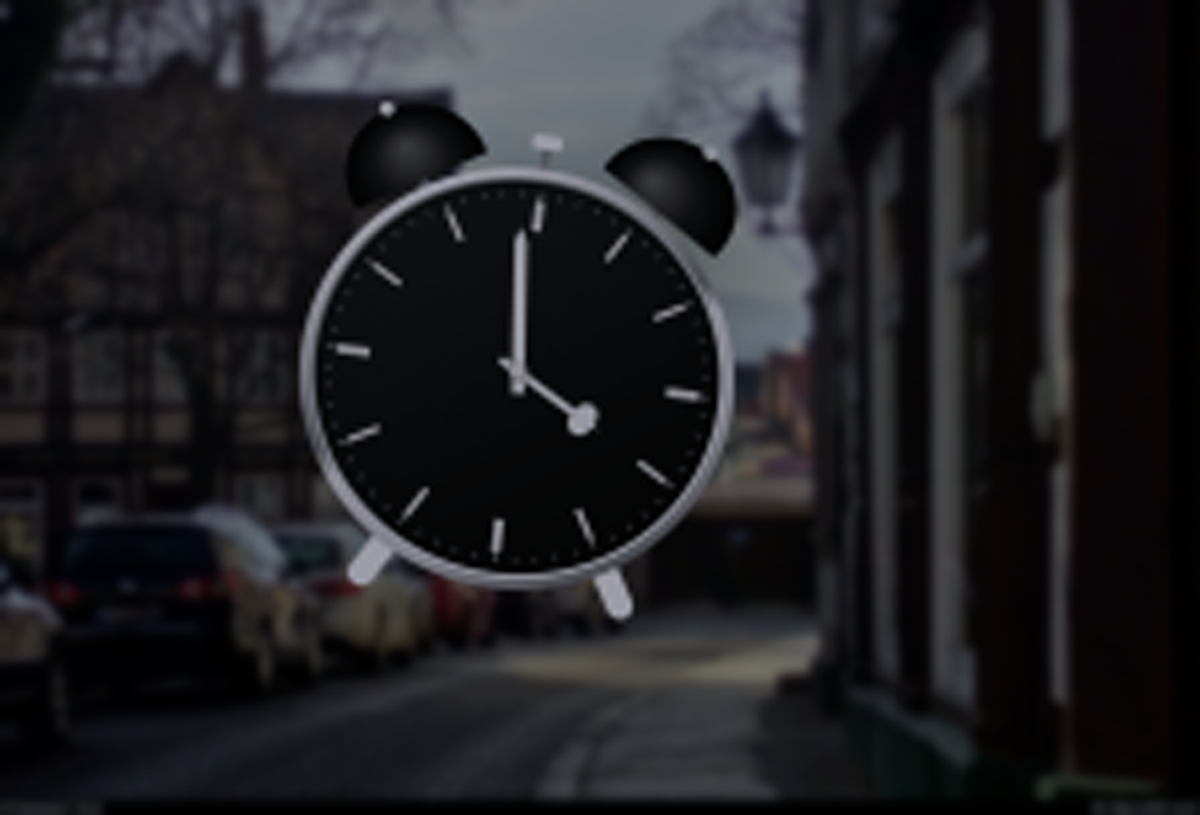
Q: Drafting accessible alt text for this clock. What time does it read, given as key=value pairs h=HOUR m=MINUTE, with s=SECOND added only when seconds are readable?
h=3 m=59
